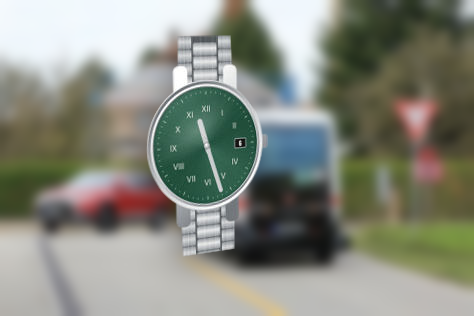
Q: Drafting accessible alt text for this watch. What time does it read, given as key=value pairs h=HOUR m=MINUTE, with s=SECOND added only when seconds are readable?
h=11 m=27
